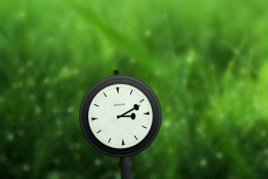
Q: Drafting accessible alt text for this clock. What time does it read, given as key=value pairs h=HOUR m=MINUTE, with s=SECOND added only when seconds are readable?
h=3 m=11
